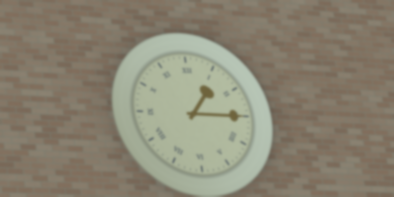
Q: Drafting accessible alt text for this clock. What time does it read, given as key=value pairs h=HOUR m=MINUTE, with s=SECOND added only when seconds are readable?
h=1 m=15
